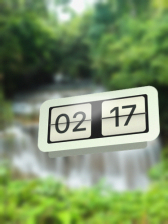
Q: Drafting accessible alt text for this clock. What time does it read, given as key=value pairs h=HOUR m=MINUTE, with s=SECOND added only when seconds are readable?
h=2 m=17
